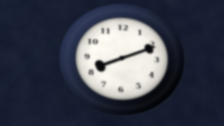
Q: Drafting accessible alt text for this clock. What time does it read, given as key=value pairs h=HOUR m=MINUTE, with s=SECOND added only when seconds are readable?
h=8 m=11
